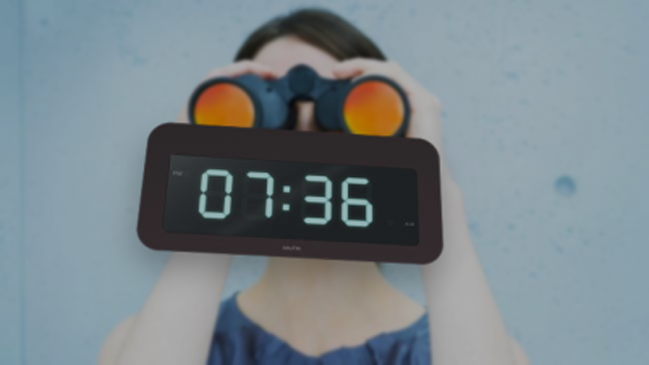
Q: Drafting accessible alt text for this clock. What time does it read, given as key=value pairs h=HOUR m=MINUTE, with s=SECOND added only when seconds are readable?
h=7 m=36
